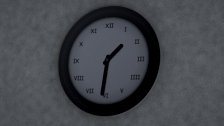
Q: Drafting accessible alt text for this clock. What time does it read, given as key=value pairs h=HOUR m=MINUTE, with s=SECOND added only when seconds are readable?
h=1 m=31
